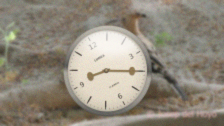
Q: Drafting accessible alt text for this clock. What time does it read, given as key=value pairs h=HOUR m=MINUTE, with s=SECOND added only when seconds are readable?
h=9 m=20
